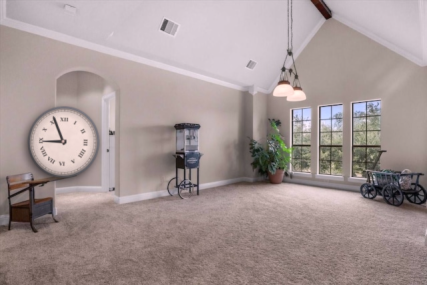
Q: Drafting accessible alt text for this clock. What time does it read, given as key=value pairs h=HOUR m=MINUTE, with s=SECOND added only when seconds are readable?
h=8 m=56
